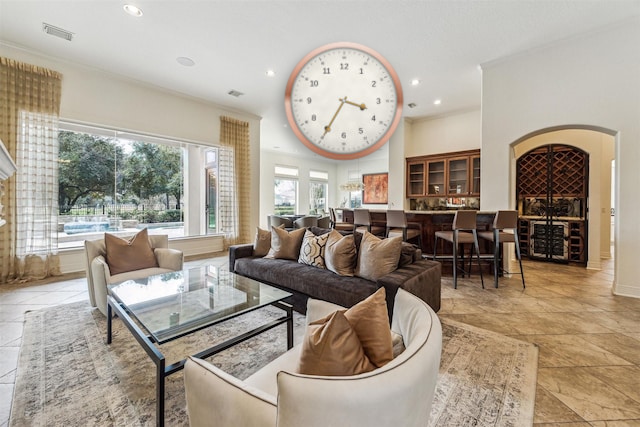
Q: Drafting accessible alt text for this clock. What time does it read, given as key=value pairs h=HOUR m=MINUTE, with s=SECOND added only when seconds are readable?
h=3 m=35
